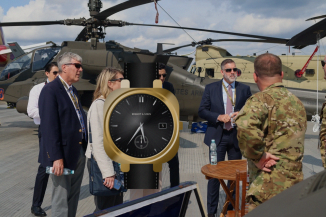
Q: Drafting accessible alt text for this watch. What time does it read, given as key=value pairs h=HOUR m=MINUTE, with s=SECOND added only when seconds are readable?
h=5 m=36
